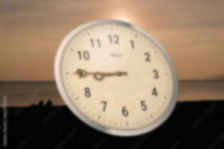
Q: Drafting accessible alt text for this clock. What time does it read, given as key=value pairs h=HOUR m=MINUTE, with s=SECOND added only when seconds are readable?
h=8 m=45
